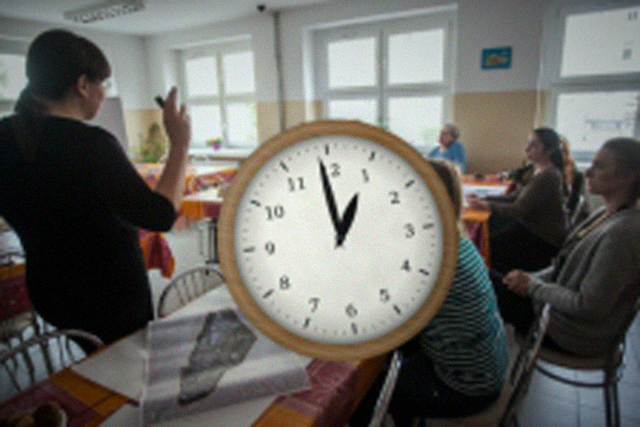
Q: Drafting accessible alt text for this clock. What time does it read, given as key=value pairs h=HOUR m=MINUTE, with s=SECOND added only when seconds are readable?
h=12 m=59
